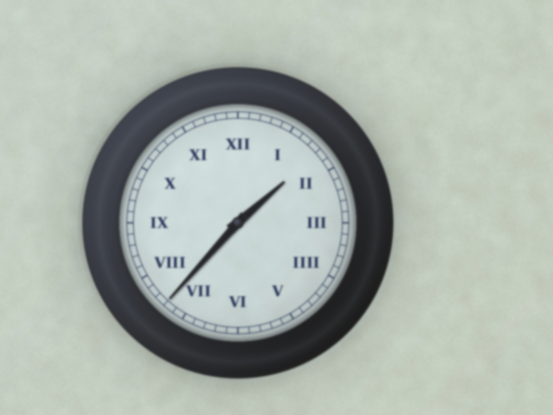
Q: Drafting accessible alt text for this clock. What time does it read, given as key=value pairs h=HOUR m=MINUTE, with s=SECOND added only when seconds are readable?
h=1 m=37
